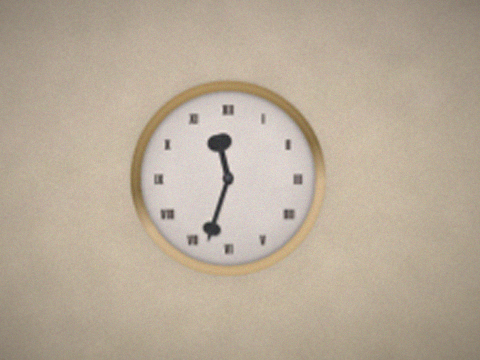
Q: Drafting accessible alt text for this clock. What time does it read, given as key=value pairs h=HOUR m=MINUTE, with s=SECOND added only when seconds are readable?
h=11 m=33
